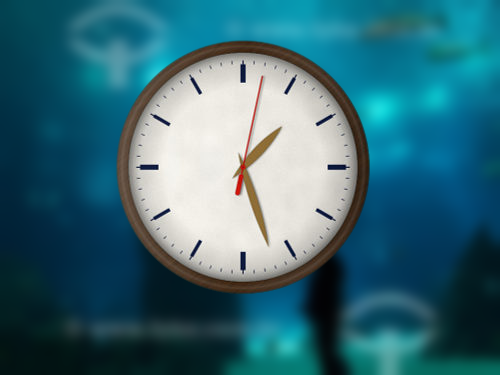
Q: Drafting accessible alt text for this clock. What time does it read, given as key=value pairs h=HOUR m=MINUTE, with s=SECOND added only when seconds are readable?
h=1 m=27 s=2
